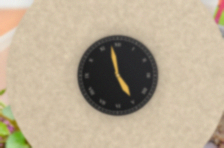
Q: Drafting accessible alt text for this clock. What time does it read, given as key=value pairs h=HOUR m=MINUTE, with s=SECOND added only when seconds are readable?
h=4 m=58
